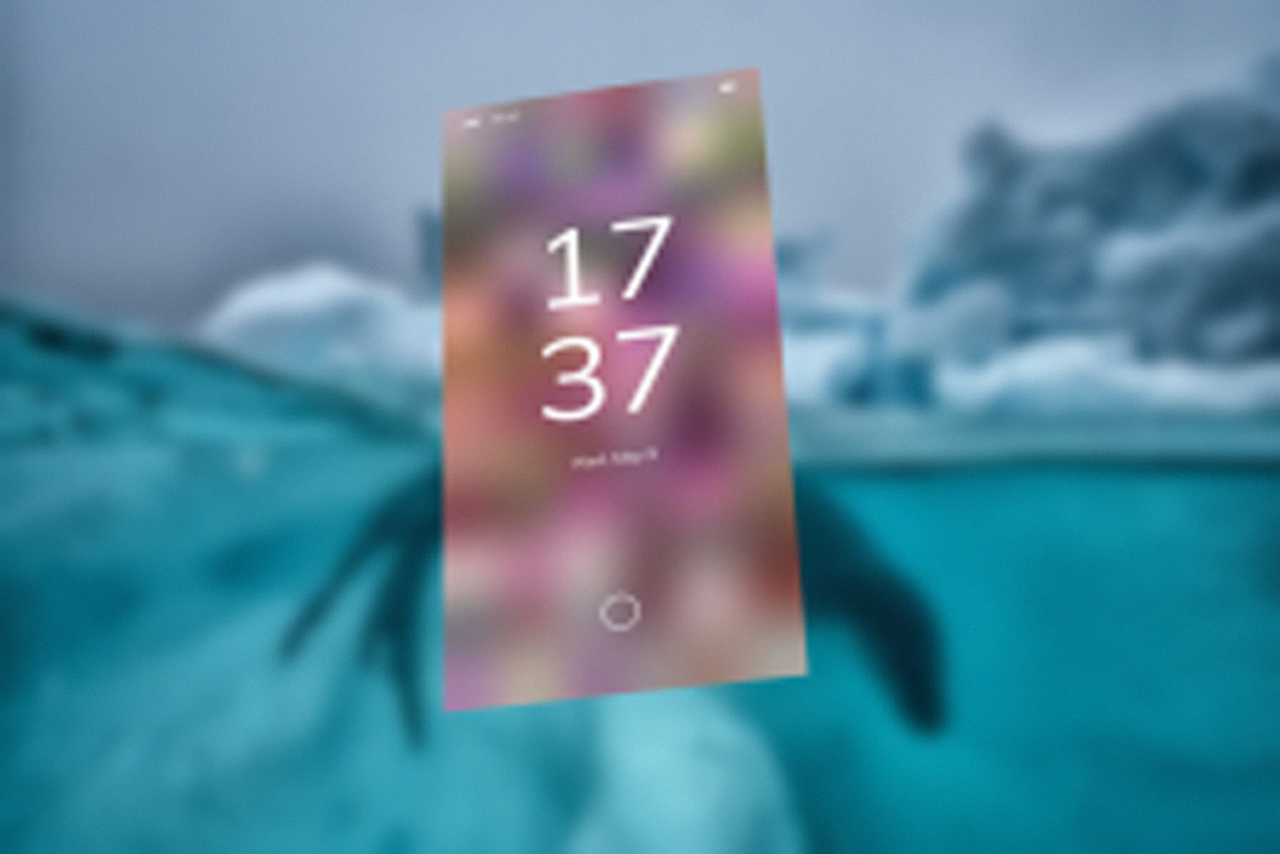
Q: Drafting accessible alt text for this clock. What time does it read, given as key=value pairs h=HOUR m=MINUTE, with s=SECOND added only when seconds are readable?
h=17 m=37
